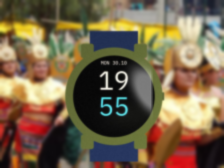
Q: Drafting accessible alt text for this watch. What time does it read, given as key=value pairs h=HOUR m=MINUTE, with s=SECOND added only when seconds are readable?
h=19 m=55
